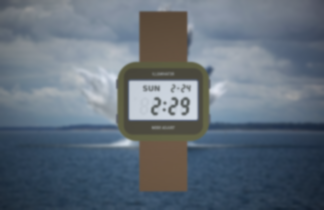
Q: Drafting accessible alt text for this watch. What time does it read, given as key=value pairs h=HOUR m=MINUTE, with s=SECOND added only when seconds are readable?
h=2 m=29
